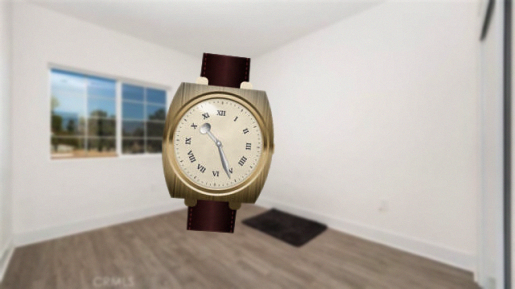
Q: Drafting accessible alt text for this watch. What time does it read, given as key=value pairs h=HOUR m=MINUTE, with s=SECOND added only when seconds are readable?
h=10 m=26
